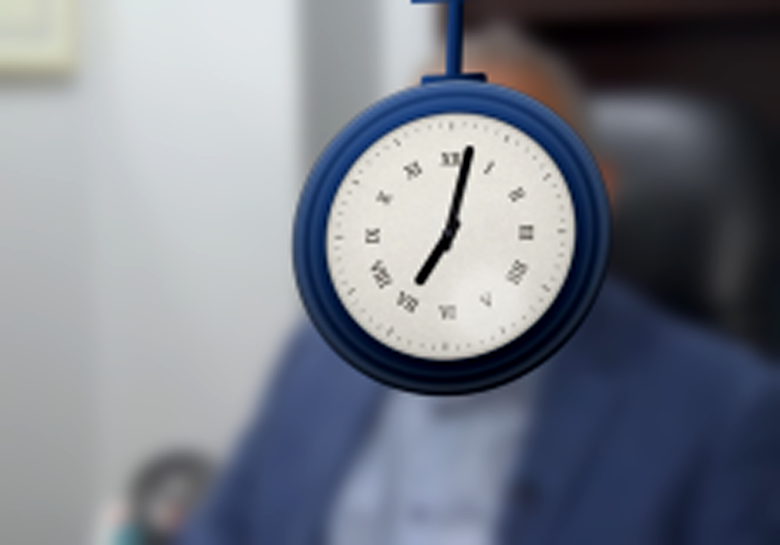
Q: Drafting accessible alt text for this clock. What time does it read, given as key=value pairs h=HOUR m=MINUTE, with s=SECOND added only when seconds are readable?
h=7 m=2
